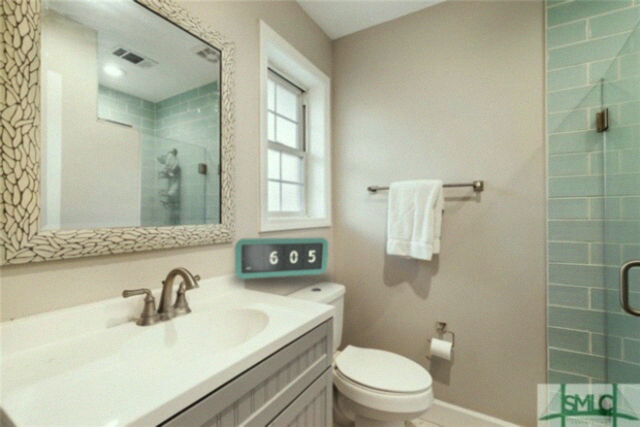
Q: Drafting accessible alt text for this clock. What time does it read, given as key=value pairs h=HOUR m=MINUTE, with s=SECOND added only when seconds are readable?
h=6 m=5
